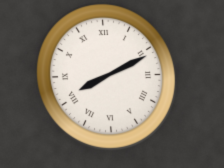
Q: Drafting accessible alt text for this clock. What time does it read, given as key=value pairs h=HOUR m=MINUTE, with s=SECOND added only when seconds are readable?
h=8 m=11
